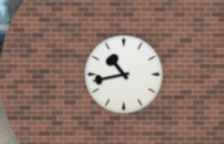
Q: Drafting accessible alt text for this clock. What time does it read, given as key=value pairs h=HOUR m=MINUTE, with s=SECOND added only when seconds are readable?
h=10 m=43
